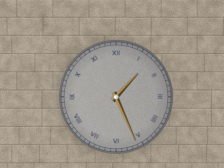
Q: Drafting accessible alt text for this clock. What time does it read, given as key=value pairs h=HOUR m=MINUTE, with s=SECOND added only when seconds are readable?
h=1 m=26
